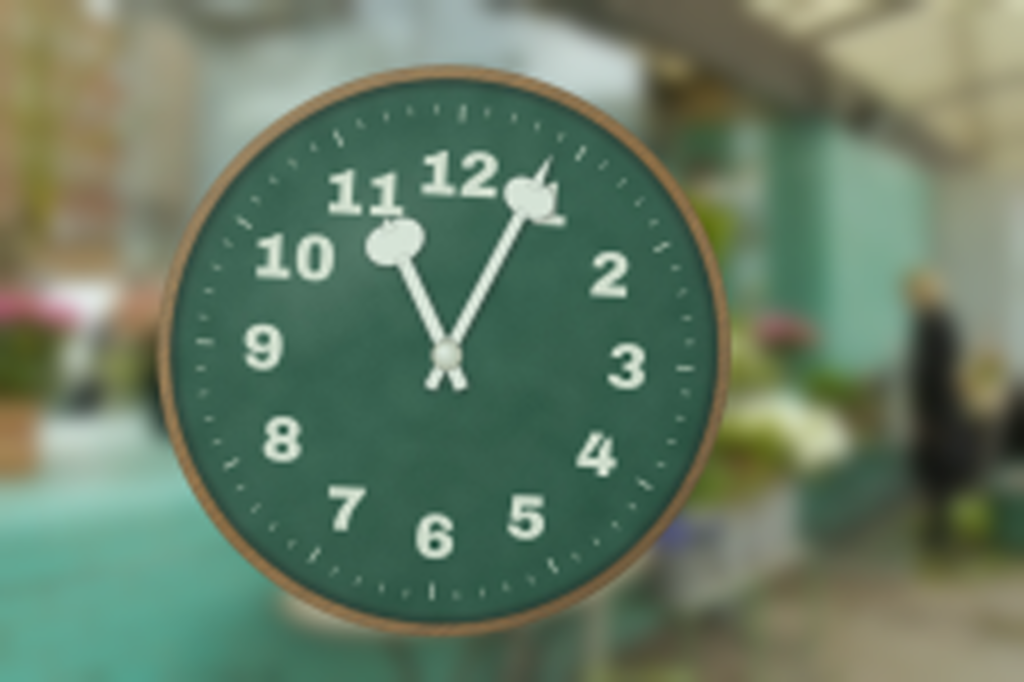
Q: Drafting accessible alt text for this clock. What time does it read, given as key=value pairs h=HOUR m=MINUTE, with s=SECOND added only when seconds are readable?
h=11 m=4
